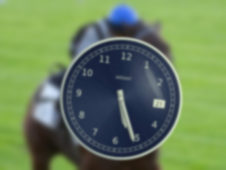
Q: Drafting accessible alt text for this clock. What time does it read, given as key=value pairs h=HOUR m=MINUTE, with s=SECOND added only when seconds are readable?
h=5 m=26
